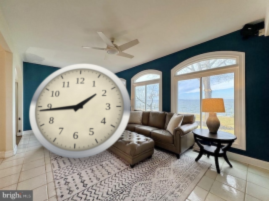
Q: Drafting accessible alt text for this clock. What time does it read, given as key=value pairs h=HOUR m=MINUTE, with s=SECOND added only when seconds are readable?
h=1 m=44
